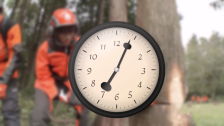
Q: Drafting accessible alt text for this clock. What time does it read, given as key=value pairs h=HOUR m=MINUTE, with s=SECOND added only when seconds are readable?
h=7 m=4
